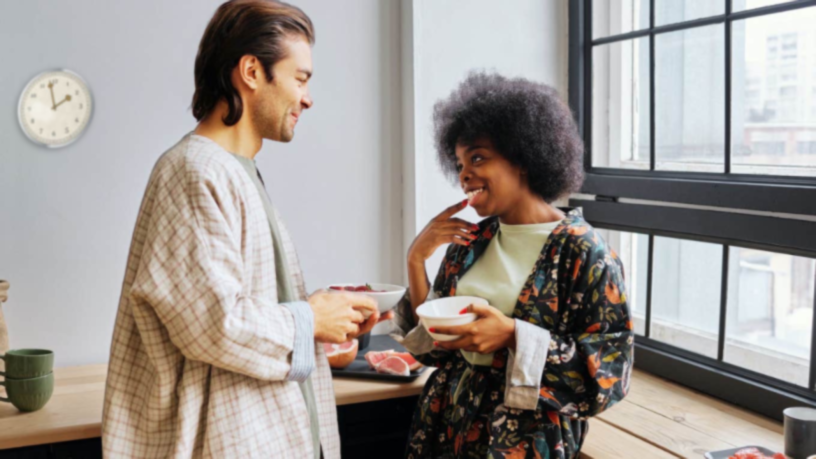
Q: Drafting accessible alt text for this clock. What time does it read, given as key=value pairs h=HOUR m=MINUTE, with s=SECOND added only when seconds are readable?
h=1 m=58
